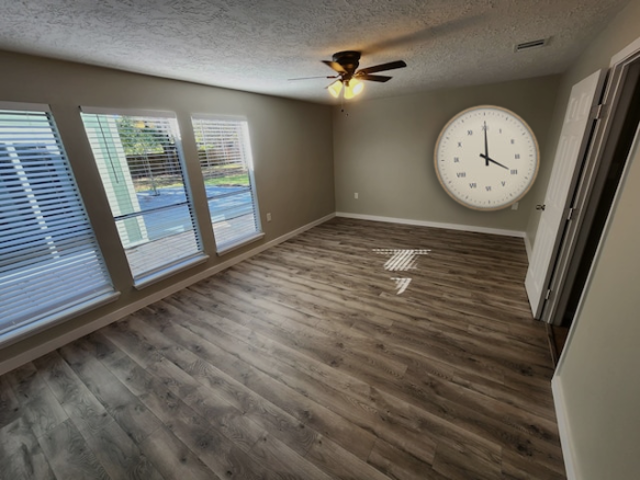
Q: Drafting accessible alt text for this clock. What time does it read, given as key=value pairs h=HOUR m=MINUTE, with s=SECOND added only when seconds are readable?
h=4 m=0
